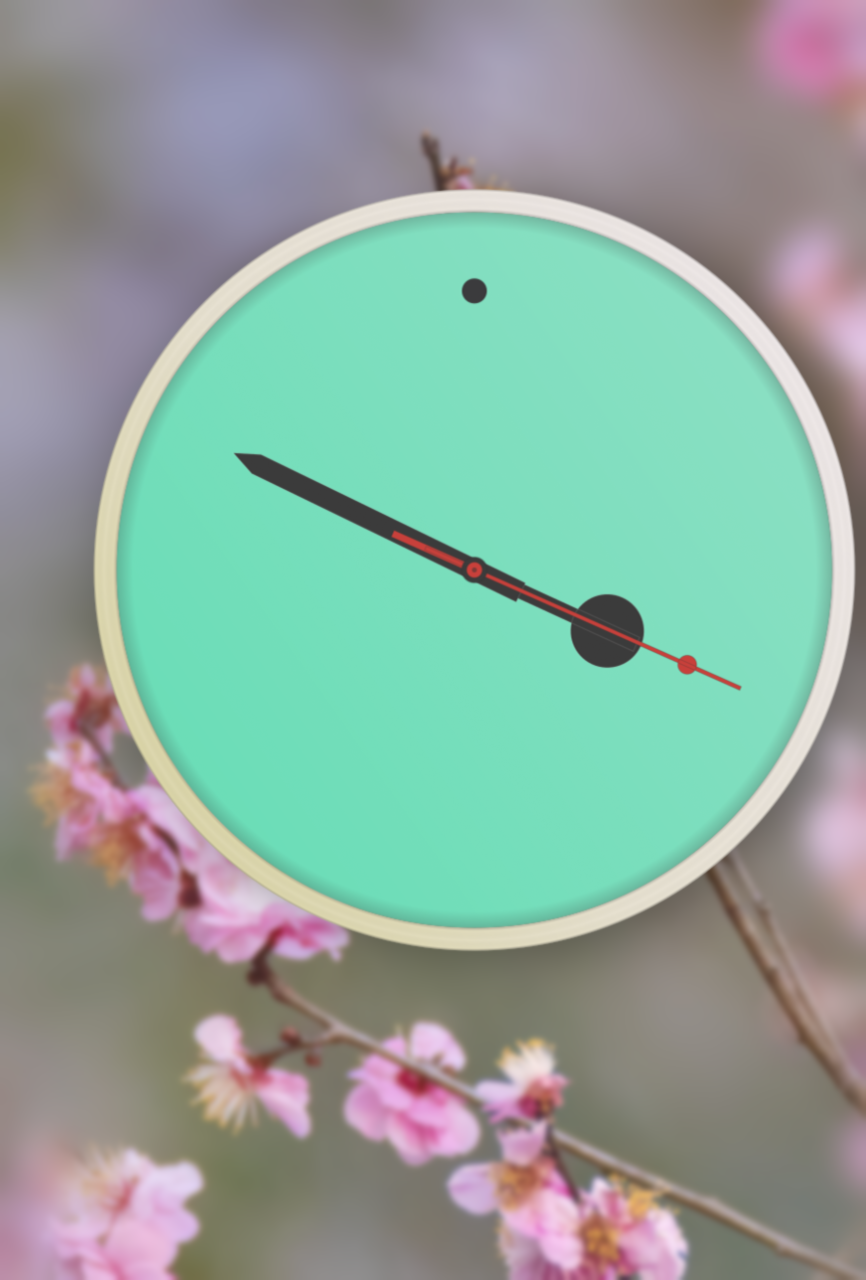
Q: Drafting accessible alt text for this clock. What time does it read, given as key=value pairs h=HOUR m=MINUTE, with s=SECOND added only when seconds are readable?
h=3 m=49 s=19
